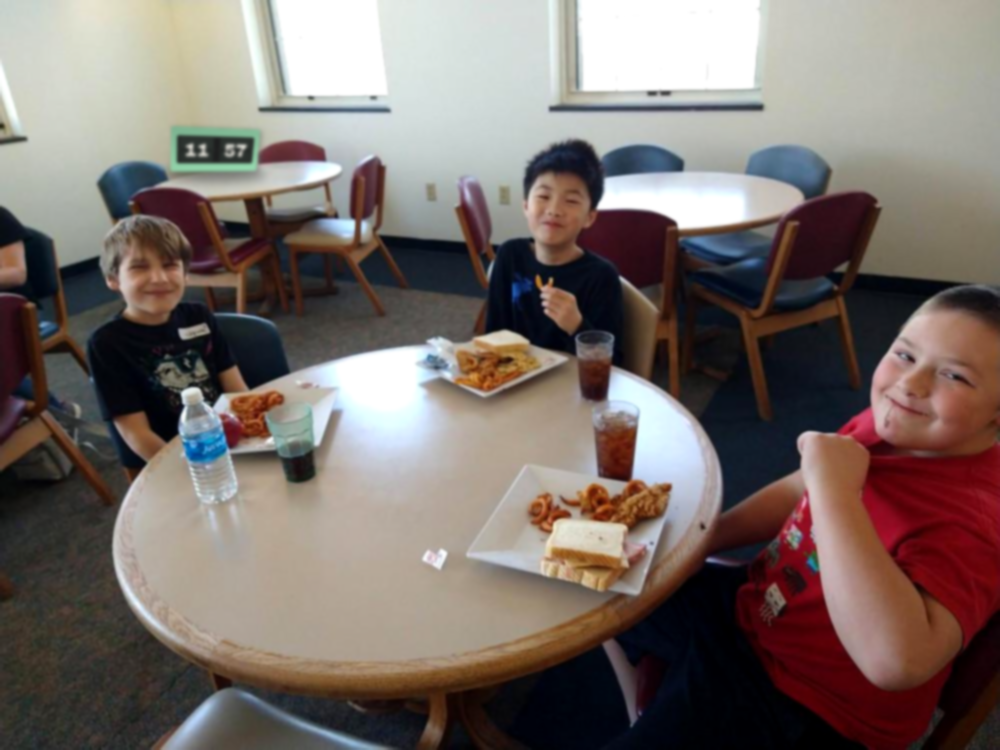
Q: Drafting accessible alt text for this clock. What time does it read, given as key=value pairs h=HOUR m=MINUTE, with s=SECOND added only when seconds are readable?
h=11 m=57
